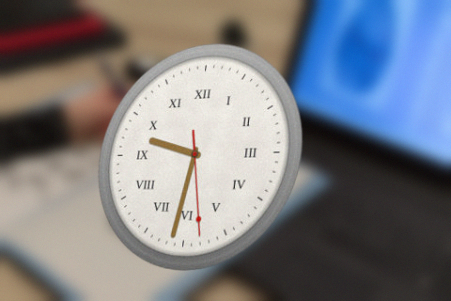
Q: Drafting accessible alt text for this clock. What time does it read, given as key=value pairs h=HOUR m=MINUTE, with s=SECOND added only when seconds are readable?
h=9 m=31 s=28
